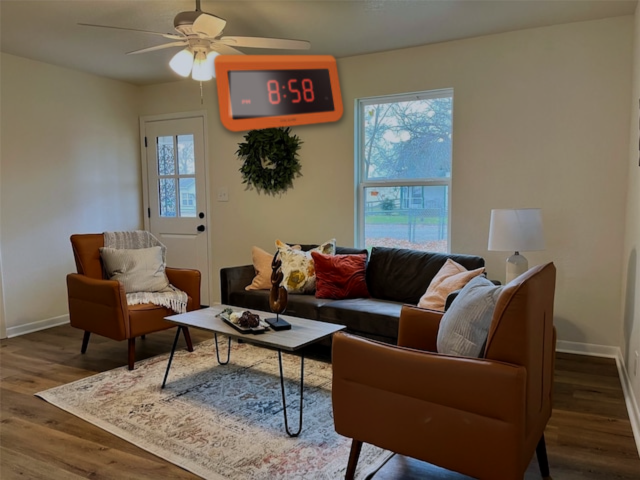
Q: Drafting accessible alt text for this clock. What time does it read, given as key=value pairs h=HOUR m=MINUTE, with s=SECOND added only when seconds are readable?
h=8 m=58
